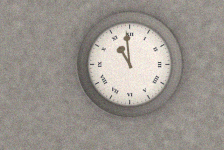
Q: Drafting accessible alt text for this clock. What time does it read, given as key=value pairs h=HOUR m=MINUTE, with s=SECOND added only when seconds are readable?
h=10 m=59
